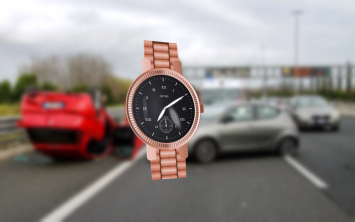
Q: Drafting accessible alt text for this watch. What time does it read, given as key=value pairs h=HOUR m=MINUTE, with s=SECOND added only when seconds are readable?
h=7 m=10
